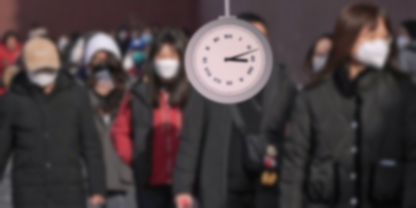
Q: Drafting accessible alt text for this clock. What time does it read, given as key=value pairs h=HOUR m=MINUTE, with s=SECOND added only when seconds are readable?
h=3 m=12
